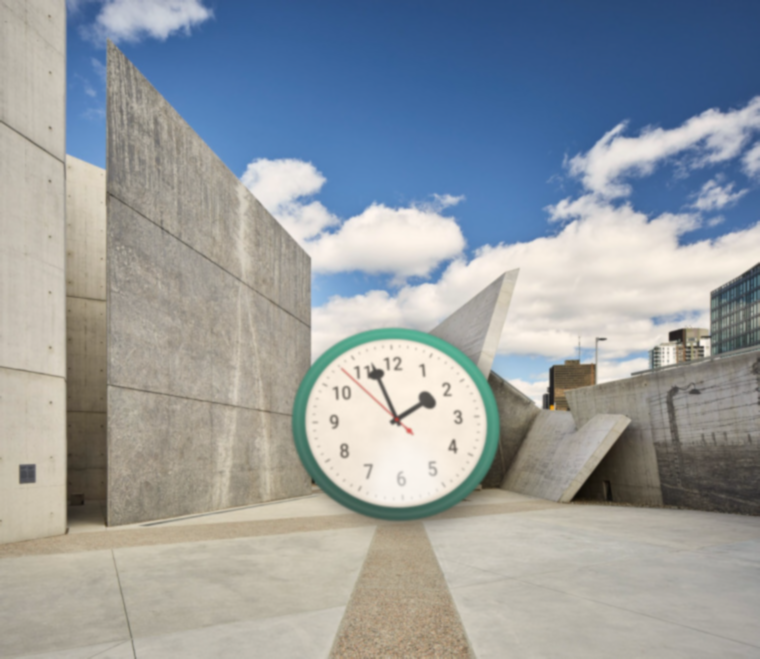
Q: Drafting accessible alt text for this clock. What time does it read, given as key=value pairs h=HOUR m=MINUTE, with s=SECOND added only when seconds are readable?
h=1 m=56 s=53
